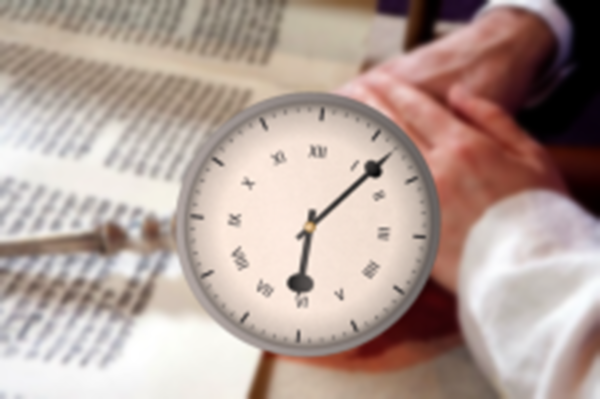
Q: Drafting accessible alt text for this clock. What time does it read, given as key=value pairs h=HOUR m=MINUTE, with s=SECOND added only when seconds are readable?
h=6 m=7
